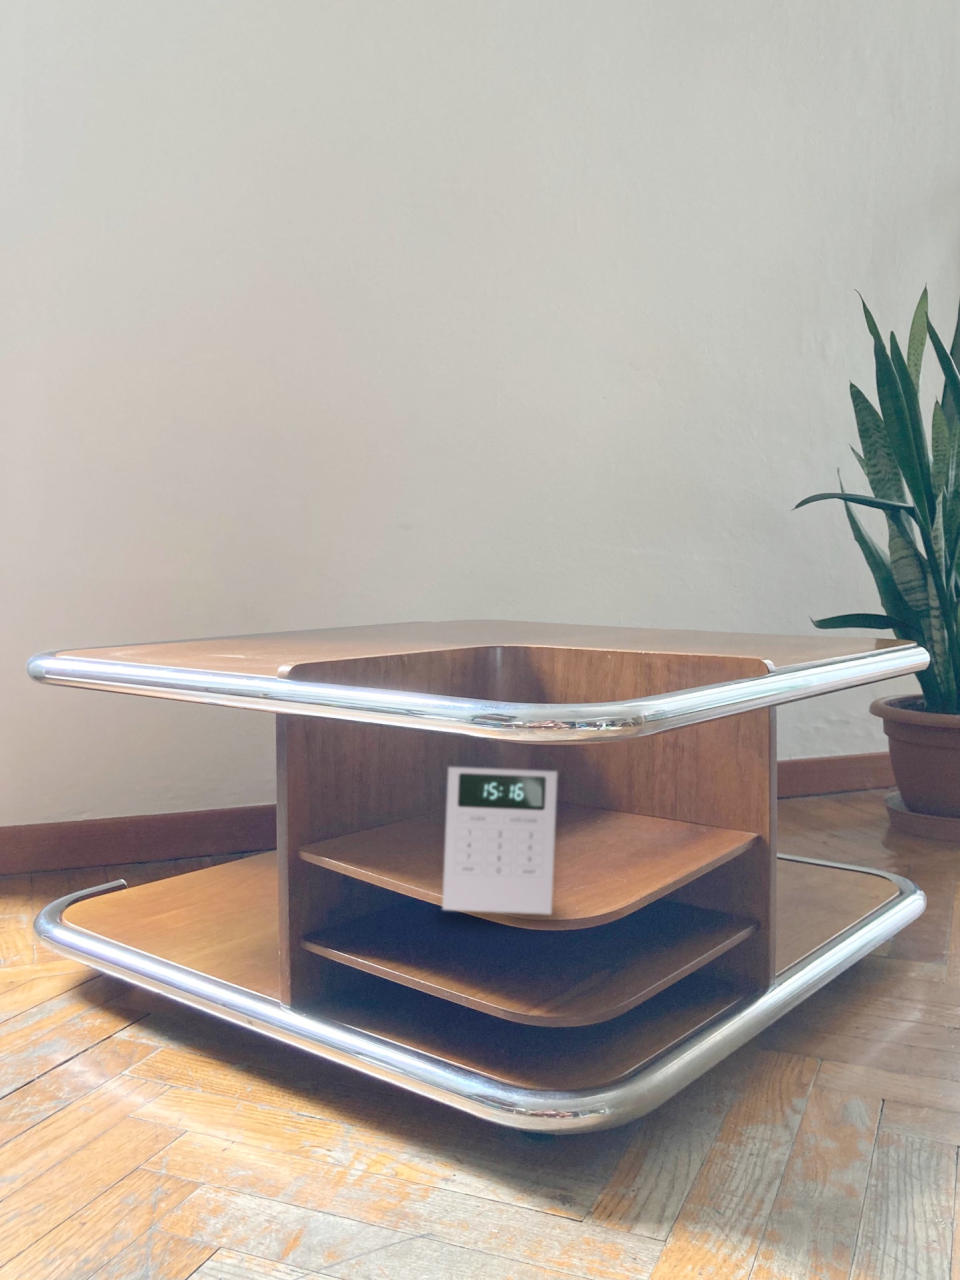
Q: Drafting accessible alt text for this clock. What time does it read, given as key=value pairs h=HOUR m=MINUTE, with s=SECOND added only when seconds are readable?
h=15 m=16
